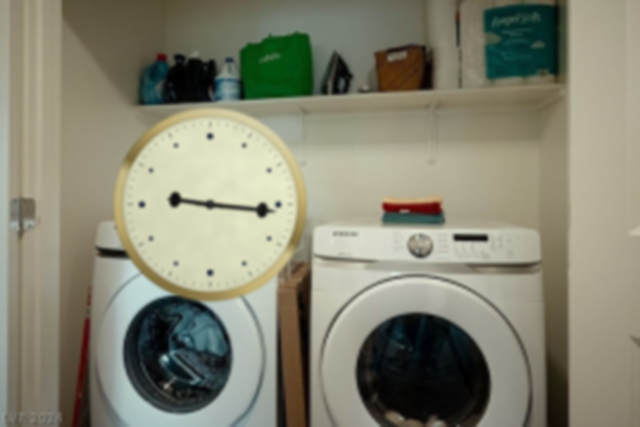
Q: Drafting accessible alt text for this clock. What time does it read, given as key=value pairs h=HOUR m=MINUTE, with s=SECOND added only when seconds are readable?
h=9 m=16
